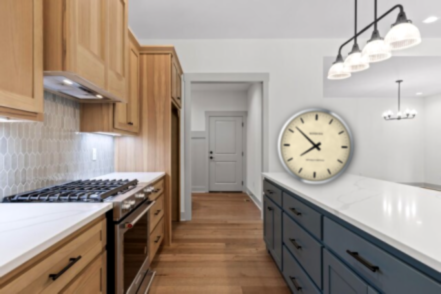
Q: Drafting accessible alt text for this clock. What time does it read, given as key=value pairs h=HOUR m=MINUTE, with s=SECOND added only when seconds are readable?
h=7 m=52
